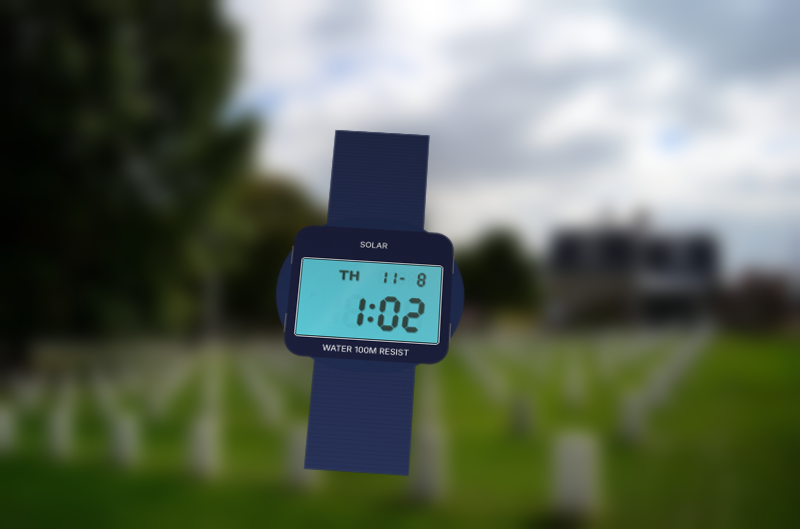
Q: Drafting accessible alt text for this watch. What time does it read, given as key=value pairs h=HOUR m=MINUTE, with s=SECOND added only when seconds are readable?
h=1 m=2
